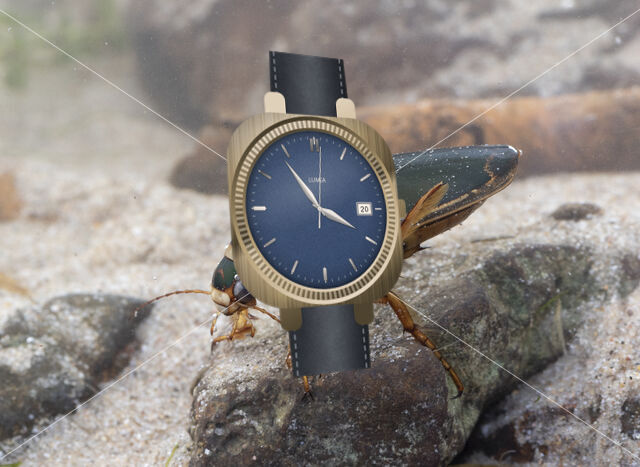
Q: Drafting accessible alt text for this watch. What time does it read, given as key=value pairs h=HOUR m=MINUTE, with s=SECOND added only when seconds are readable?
h=3 m=54 s=1
